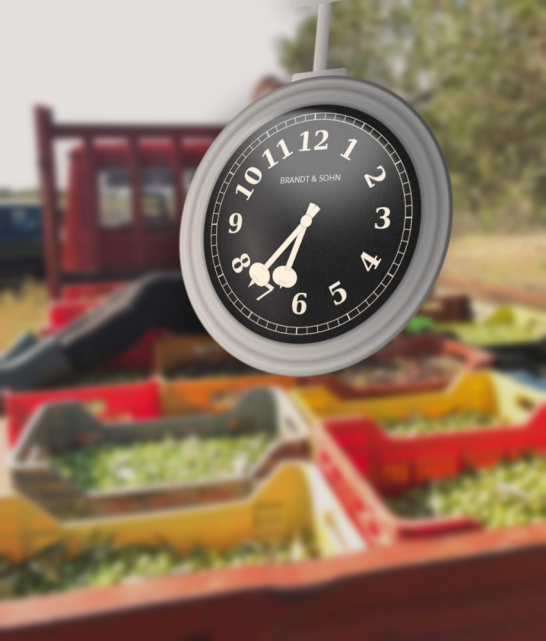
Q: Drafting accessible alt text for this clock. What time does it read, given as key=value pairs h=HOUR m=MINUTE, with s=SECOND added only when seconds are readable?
h=6 m=37
